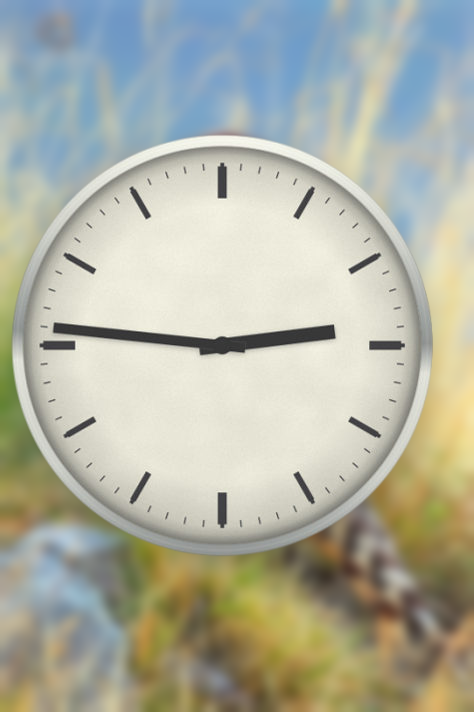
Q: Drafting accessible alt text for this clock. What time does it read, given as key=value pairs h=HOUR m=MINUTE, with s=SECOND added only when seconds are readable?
h=2 m=46
